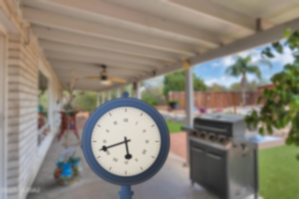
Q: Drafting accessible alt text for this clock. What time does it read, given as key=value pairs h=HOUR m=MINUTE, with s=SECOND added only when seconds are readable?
h=5 m=42
